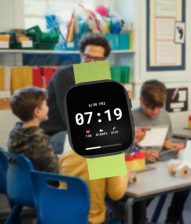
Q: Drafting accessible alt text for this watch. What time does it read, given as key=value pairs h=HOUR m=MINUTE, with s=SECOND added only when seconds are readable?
h=7 m=19
